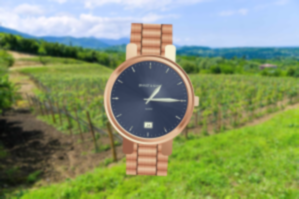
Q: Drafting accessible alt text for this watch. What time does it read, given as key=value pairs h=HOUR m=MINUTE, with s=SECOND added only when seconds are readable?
h=1 m=15
